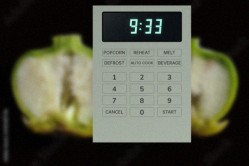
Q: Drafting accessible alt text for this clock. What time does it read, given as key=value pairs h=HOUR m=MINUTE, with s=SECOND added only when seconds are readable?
h=9 m=33
